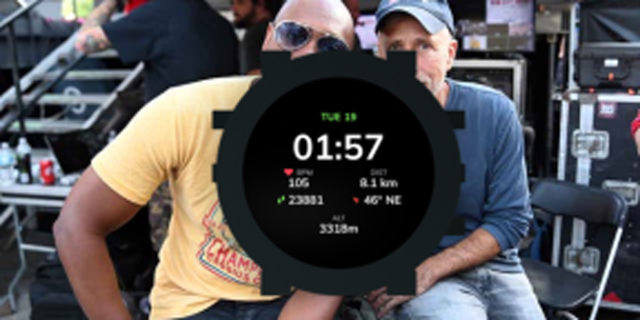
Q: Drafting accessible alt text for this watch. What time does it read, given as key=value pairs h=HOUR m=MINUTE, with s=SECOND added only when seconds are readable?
h=1 m=57
